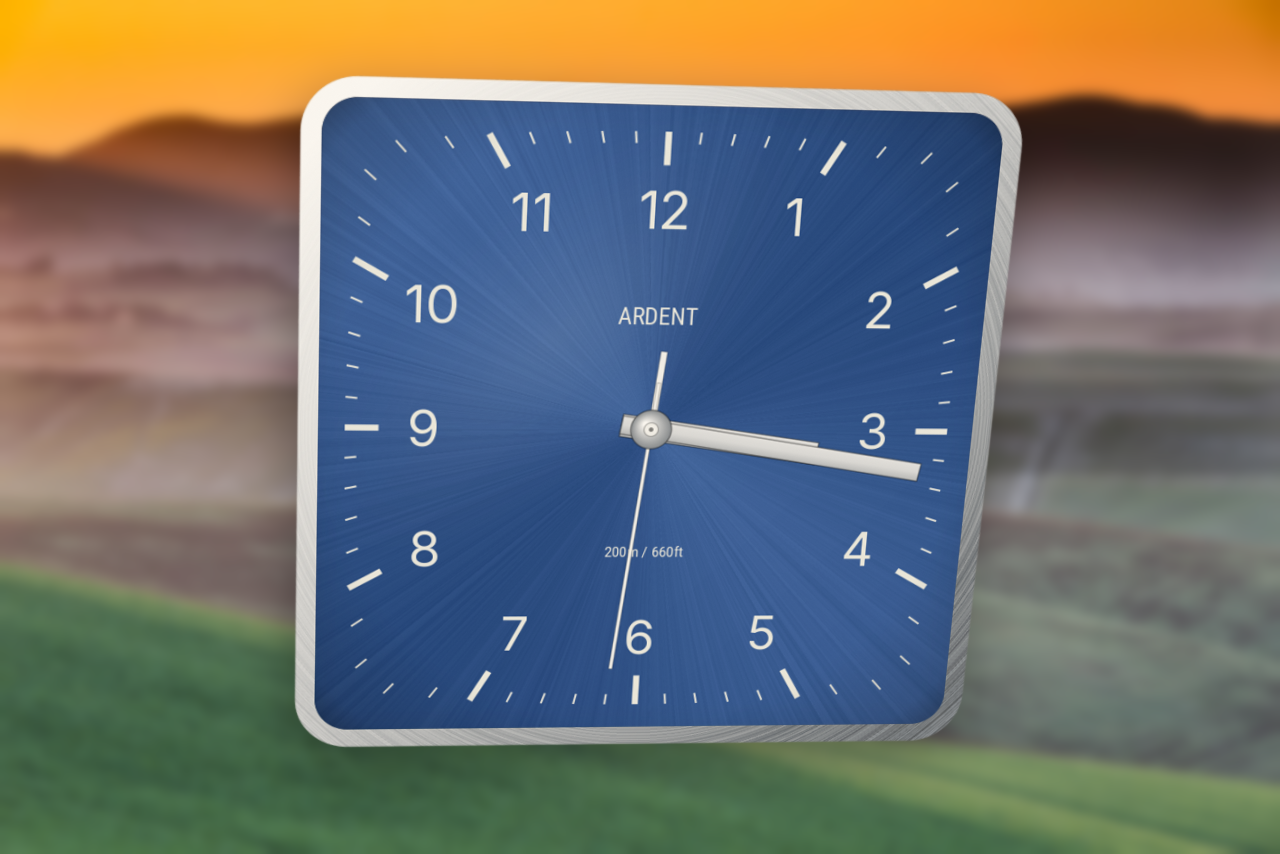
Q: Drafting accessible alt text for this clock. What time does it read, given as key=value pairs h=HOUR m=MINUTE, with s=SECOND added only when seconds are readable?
h=3 m=16 s=31
